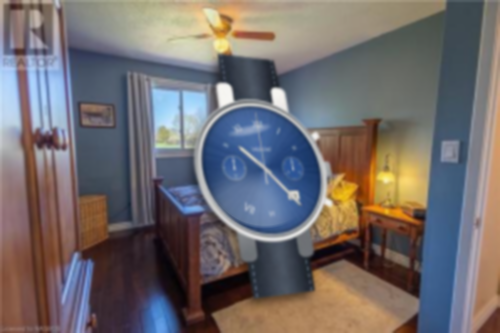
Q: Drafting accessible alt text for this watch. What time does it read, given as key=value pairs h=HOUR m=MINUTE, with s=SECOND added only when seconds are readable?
h=10 m=23
